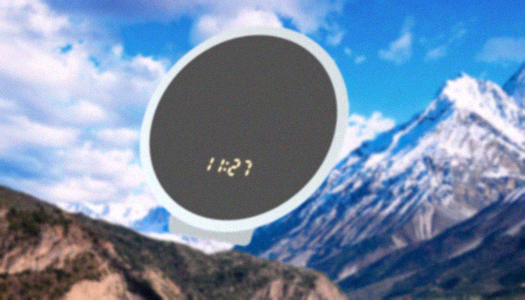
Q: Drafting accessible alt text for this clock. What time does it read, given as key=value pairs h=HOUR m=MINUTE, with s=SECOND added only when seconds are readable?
h=11 m=27
